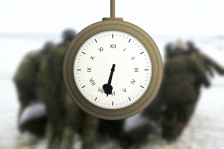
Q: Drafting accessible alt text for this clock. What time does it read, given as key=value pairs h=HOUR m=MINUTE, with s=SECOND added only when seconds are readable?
h=6 m=32
